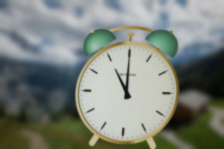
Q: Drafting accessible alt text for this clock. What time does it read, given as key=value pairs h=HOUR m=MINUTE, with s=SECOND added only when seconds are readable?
h=11 m=0
